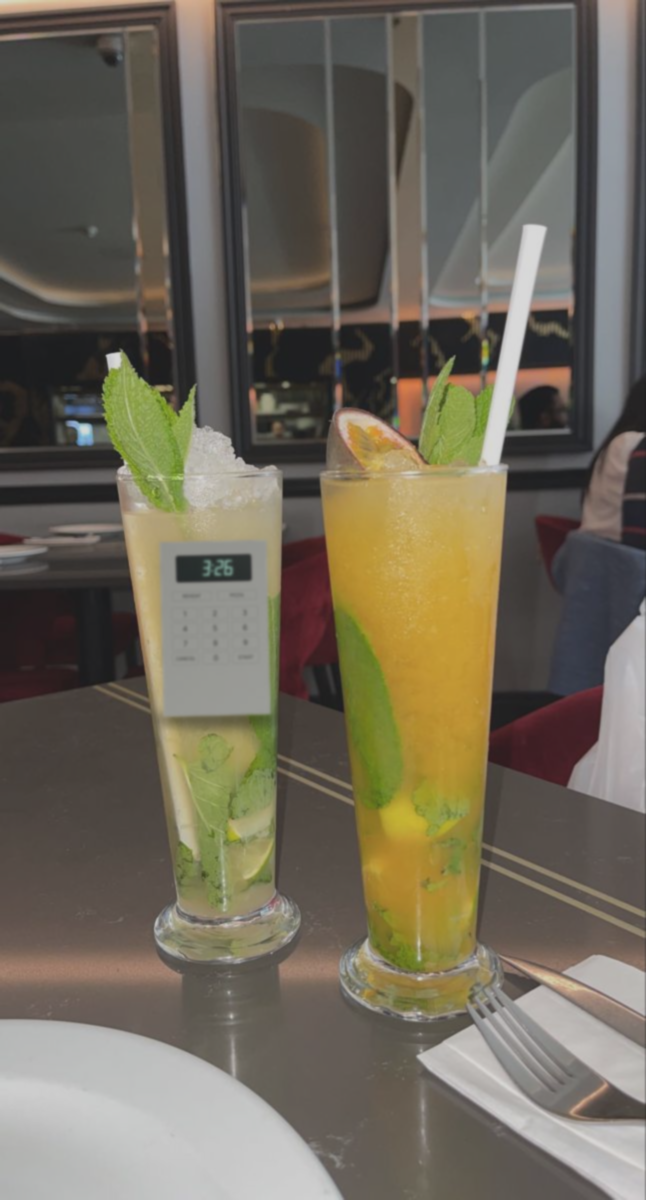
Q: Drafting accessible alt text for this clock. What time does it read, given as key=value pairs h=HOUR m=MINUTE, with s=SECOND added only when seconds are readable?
h=3 m=26
